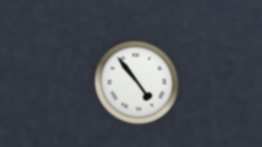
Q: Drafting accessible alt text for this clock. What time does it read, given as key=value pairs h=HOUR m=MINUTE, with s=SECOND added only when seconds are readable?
h=4 m=54
